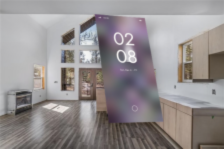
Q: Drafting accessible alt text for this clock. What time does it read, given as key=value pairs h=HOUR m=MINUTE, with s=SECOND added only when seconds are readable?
h=2 m=8
